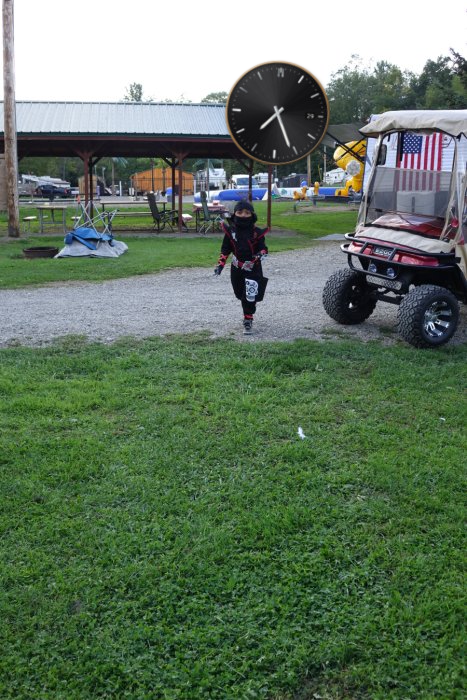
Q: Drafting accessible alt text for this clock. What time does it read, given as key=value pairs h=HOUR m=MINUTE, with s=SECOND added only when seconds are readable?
h=7 m=26
